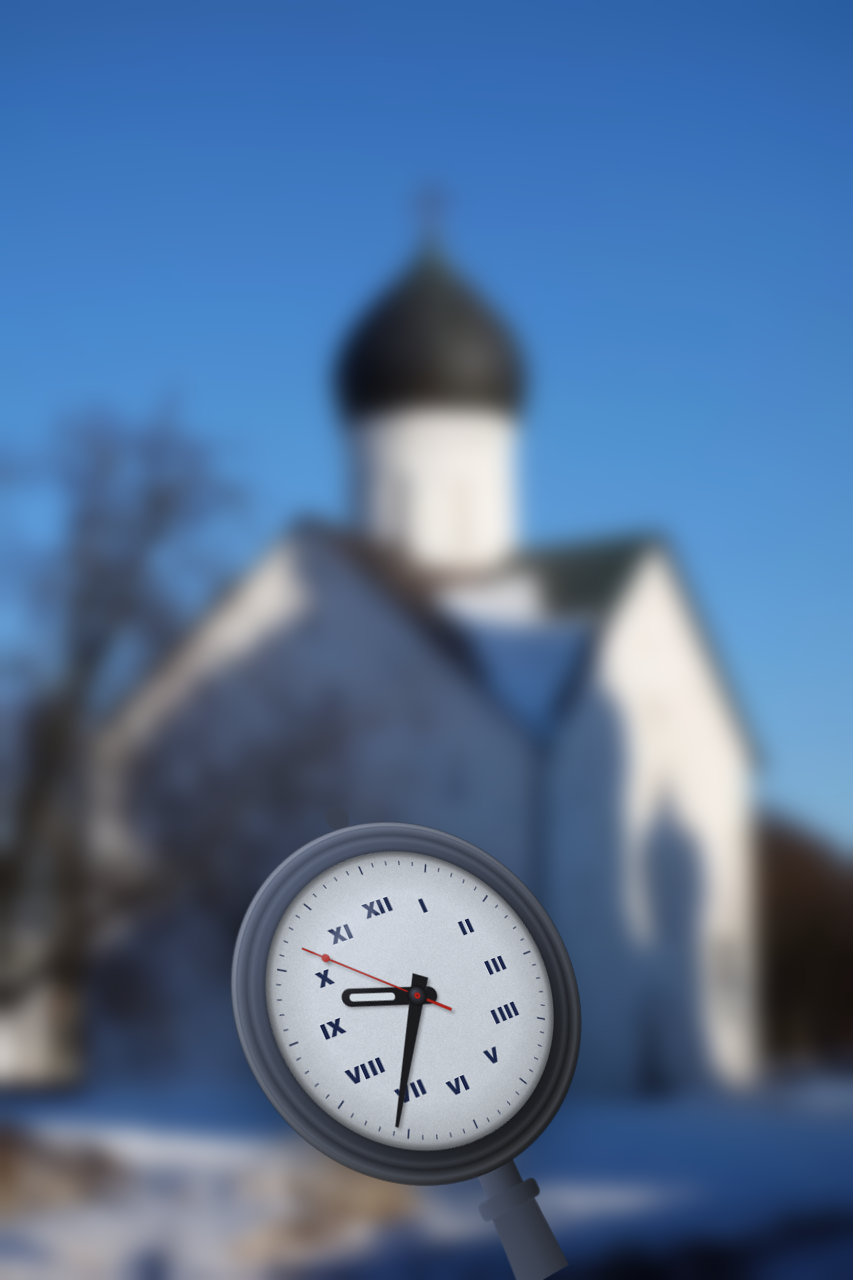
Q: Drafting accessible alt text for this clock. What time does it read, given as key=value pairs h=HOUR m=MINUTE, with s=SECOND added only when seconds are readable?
h=9 m=35 s=52
